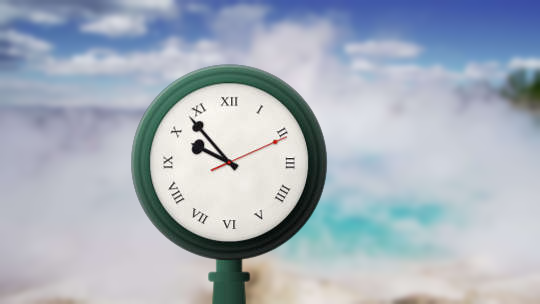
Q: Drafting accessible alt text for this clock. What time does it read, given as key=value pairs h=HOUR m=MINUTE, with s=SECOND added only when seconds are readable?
h=9 m=53 s=11
